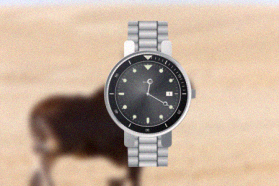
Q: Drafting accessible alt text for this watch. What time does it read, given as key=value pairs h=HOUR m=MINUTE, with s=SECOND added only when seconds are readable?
h=12 m=20
